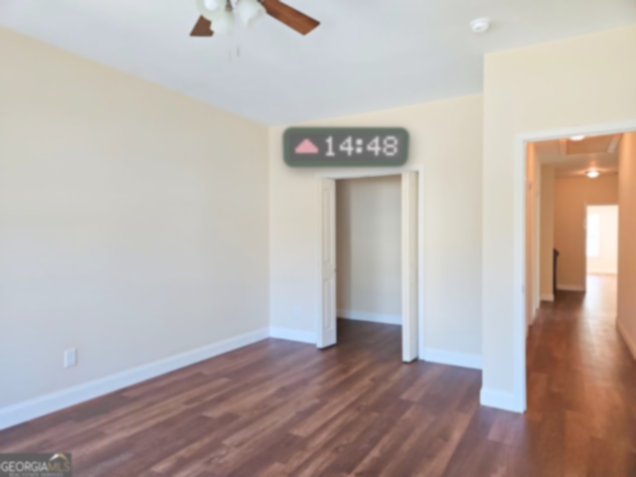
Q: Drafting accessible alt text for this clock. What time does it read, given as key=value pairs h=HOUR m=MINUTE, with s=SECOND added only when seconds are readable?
h=14 m=48
